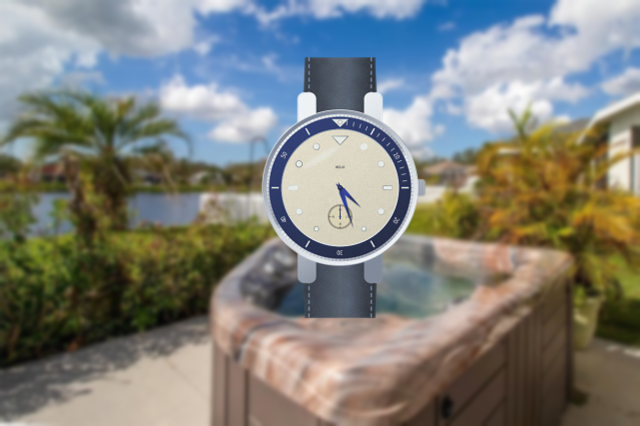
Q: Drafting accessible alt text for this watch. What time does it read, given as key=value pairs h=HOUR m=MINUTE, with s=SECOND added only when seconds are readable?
h=4 m=27
